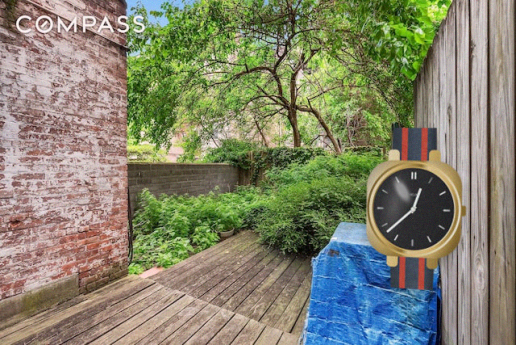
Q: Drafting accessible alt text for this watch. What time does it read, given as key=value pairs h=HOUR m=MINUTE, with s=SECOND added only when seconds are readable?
h=12 m=38
